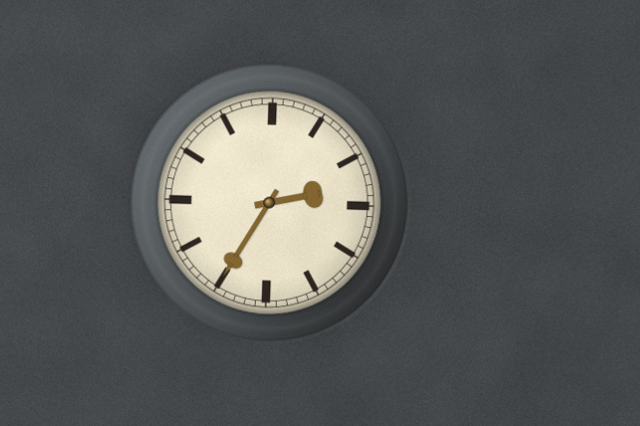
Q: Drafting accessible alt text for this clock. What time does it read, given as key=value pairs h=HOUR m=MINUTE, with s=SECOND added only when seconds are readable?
h=2 m=35
